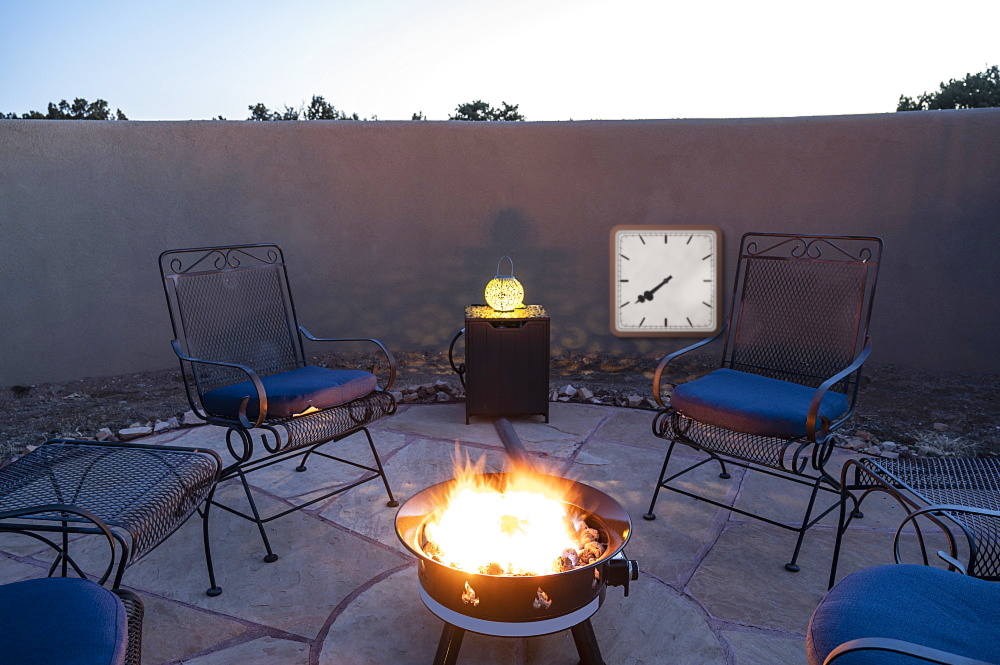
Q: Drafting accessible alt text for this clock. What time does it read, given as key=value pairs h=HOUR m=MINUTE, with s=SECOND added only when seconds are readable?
h=7 m=39
